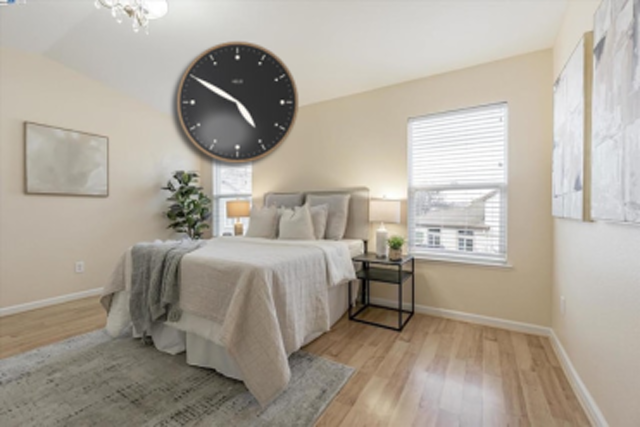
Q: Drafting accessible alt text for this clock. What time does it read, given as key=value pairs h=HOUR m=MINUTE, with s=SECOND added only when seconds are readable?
h=4 m=50
